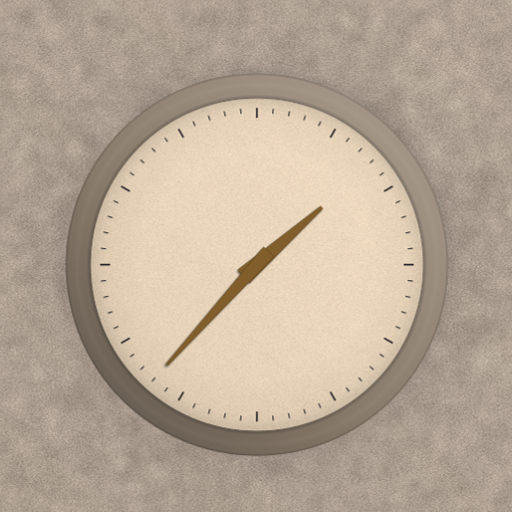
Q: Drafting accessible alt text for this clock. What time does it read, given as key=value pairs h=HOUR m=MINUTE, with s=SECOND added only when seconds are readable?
h=1 m=37
